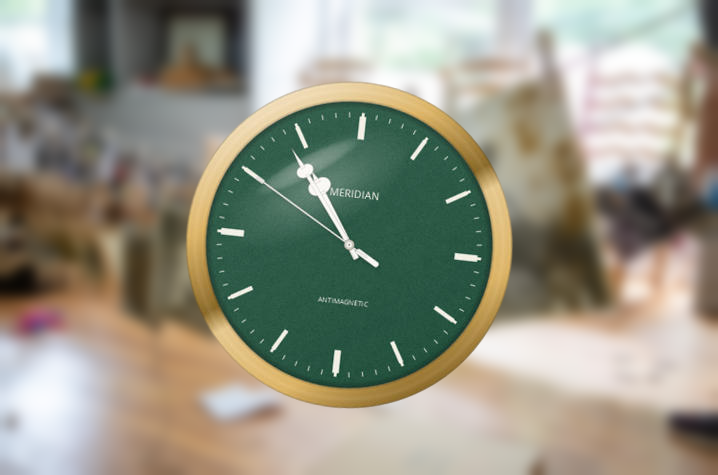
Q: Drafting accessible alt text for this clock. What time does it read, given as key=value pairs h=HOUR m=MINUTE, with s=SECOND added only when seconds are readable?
h=10 m=53 s=50
